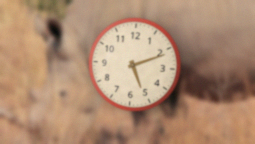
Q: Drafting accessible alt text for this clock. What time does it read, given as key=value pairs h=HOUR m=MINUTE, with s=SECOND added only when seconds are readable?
h=5 m=11
